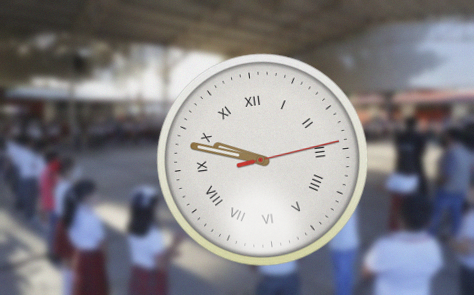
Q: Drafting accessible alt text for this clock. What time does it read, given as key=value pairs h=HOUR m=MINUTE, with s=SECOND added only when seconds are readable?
h=9 m=48 s=14
